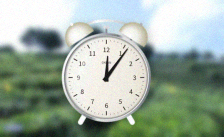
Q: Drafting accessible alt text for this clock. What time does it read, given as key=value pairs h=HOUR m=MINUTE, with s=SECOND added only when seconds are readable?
h=12 m=6
